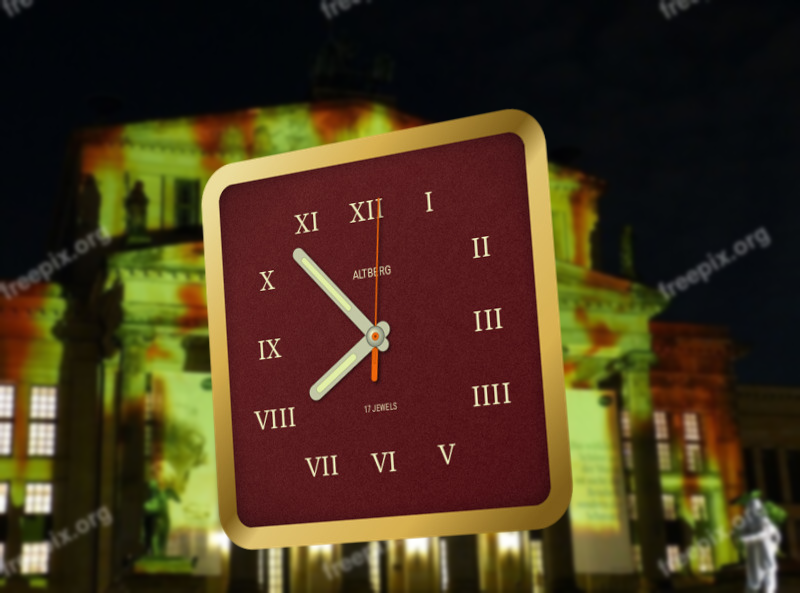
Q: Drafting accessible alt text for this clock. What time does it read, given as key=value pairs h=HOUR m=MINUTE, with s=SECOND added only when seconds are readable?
h=7 m=53 s=1
